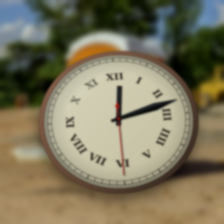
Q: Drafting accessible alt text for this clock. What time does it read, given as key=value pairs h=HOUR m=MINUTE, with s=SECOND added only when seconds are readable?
h=12 m=12 s=30
